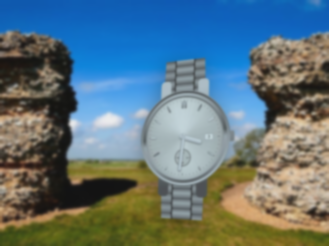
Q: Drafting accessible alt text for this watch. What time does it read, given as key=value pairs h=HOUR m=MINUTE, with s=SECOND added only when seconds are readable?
h=3 m=31
